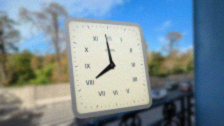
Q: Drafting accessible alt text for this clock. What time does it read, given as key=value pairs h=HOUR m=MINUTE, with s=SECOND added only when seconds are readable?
h=7 m=59
